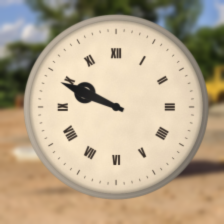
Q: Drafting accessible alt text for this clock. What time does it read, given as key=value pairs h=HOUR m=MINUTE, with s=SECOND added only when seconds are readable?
h=9 m=49
